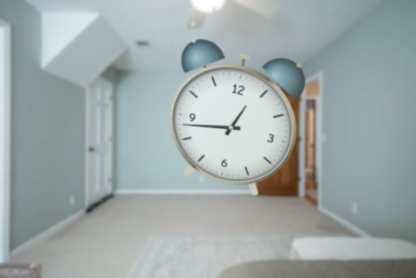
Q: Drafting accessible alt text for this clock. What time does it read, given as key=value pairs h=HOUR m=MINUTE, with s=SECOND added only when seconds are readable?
h=12 m=43
